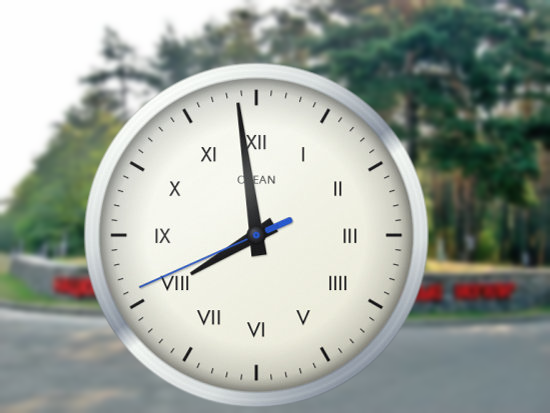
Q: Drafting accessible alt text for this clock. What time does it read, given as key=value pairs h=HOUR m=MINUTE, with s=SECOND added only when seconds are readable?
h=7 m=58 s=41
